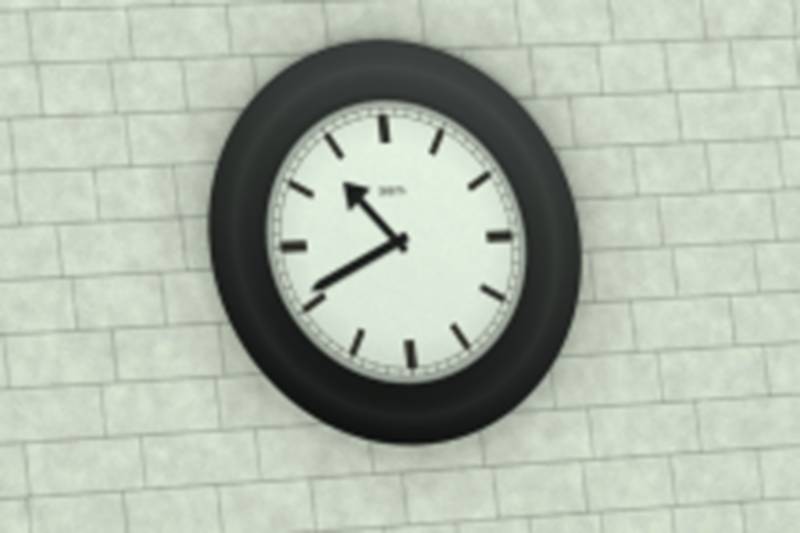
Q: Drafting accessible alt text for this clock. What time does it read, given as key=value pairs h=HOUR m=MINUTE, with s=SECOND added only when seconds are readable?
h=10 m=41
